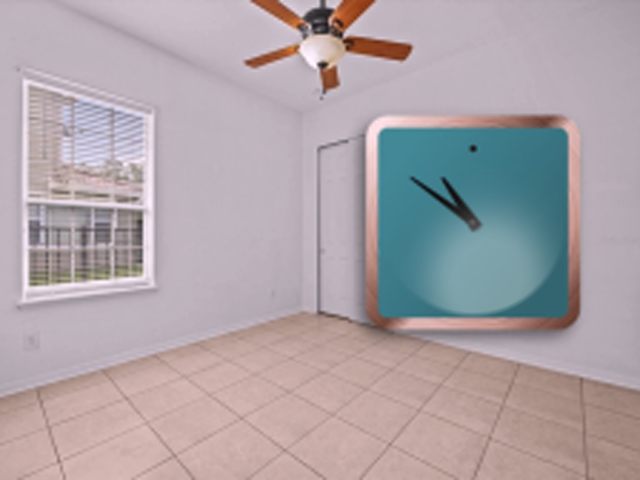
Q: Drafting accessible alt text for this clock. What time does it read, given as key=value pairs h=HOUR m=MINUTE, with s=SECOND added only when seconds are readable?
h=10 m=51
